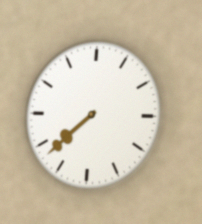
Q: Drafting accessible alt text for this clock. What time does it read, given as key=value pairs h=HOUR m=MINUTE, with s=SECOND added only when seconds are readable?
h=7 m=38
